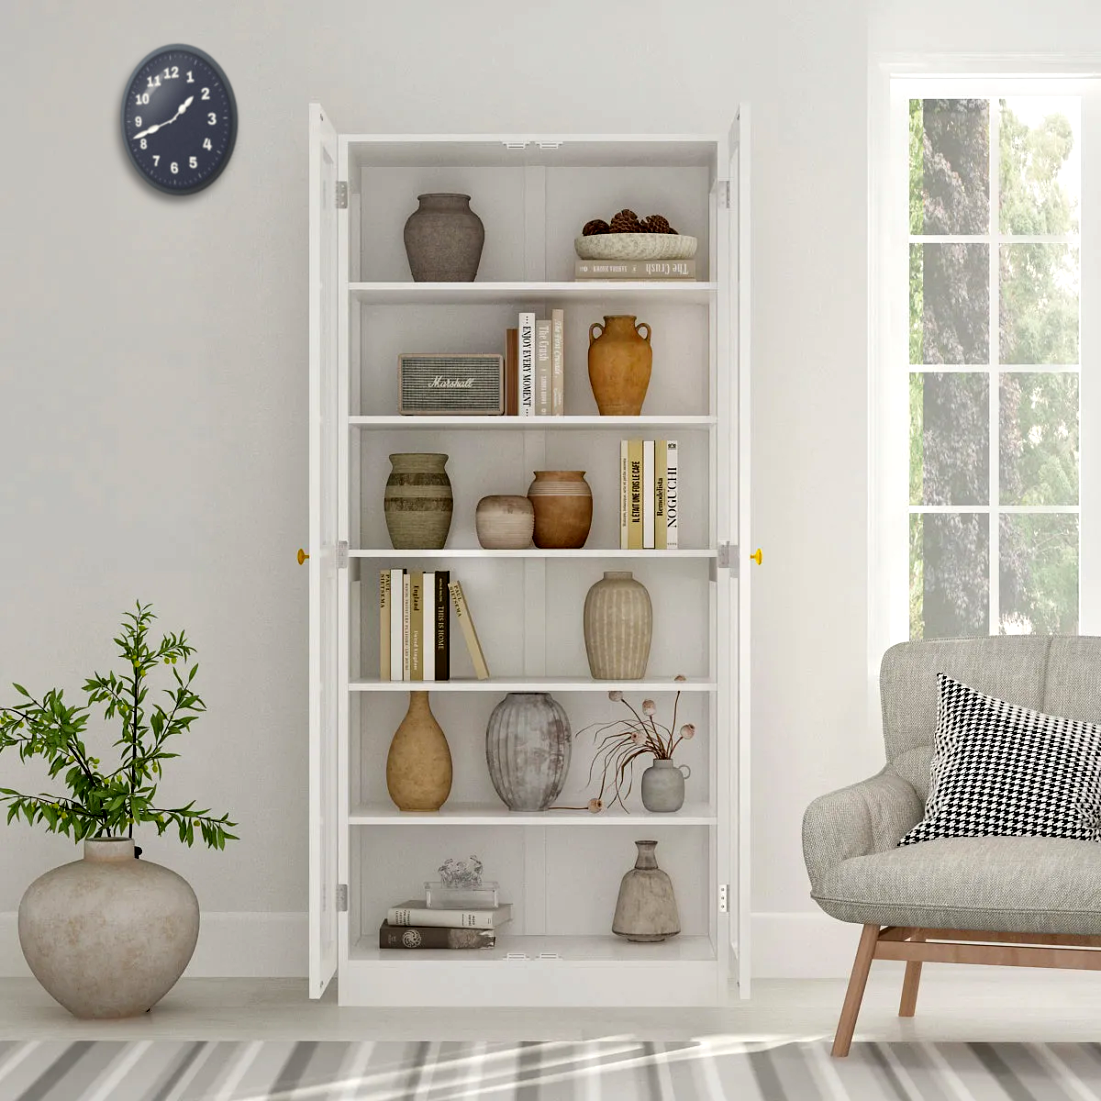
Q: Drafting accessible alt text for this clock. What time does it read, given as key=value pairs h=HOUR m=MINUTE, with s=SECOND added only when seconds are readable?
h=1 m=42
